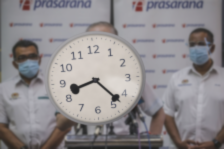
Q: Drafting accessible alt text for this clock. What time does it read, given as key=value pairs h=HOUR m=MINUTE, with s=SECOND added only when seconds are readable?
h=8 m=23
